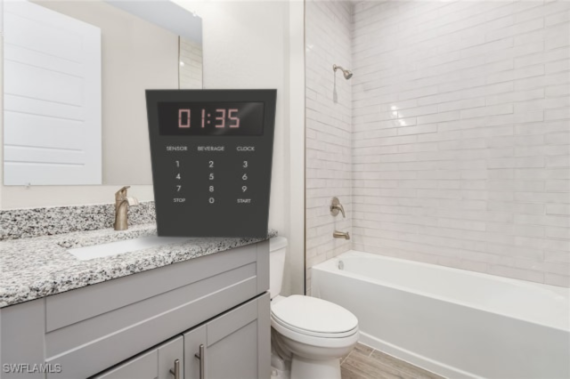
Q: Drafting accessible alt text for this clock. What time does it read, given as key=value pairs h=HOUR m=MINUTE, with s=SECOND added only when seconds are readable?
h=1 m=35
